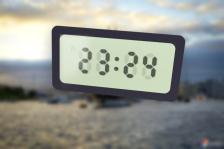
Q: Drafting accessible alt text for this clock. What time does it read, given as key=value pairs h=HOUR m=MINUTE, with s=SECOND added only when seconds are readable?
h=23 m=24
